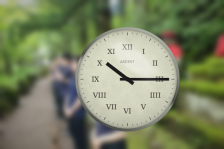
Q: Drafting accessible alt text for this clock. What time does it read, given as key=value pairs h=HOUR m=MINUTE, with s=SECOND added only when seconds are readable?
h=10 m=15
